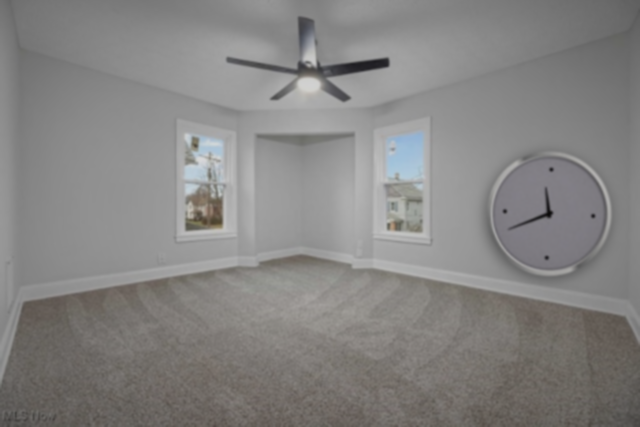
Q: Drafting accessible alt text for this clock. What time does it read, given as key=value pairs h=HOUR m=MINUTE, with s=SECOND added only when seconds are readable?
h=11 m=41
